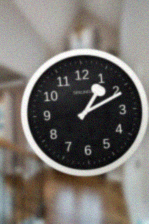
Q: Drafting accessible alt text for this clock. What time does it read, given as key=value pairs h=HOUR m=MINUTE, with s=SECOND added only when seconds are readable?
h=1 m=11
